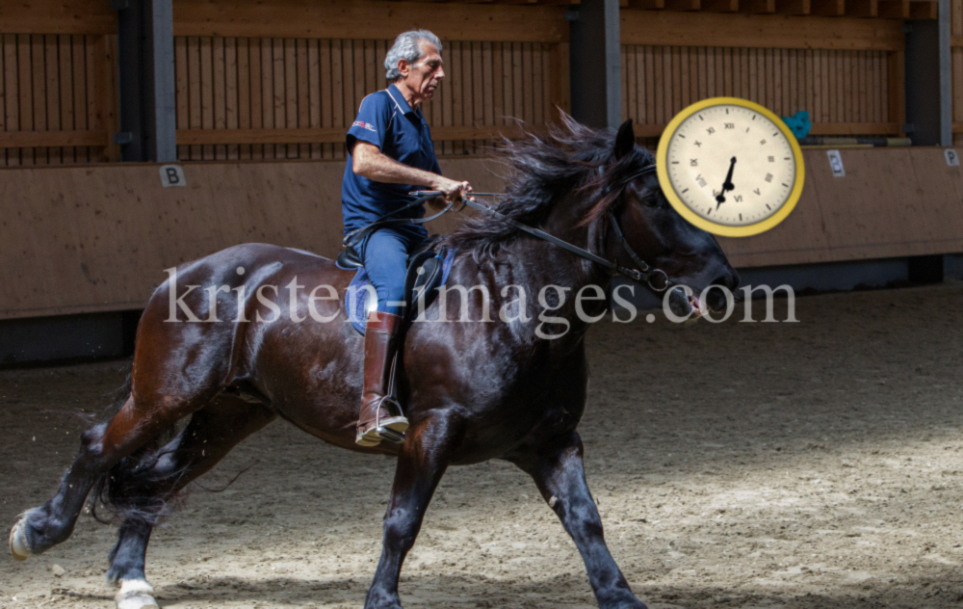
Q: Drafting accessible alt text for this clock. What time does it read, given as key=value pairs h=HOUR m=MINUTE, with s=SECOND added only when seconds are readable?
h=6 m=34
